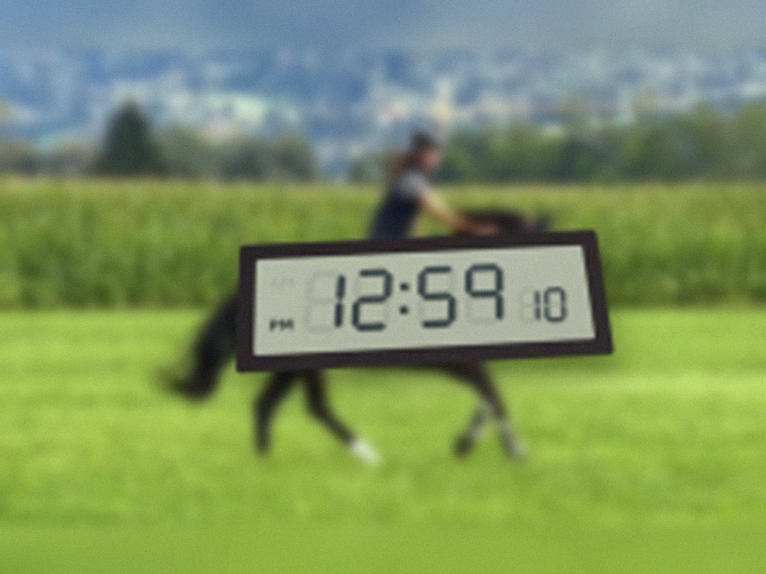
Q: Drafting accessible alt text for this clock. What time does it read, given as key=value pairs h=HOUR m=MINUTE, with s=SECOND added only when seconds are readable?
h=12 m=59 s=10
